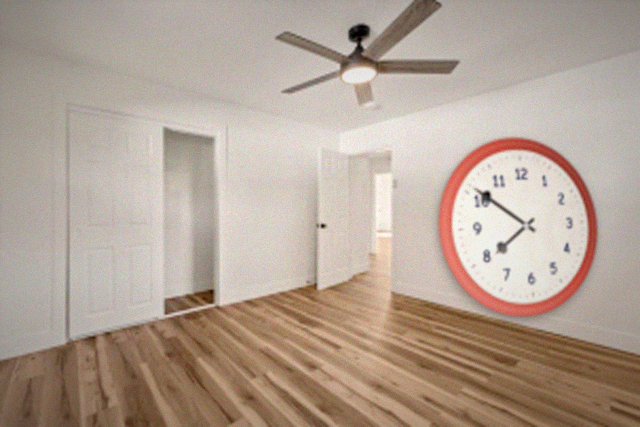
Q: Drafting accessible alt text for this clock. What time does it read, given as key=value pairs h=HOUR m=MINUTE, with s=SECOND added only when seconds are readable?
h=7 m=51
